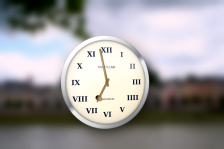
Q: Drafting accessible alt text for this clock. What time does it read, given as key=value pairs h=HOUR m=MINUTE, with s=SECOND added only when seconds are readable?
h=6 m=58
